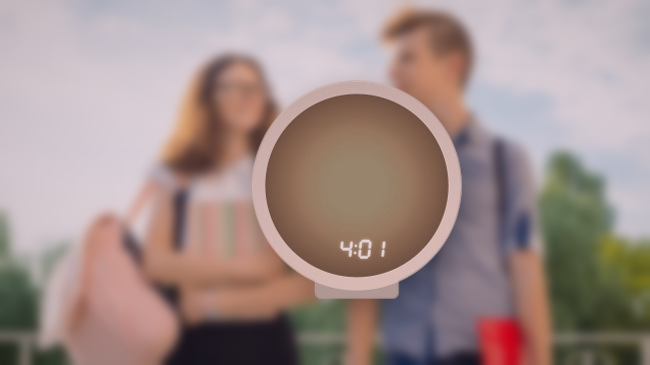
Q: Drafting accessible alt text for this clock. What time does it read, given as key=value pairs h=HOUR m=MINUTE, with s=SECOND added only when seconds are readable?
h=4 m=1
